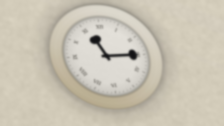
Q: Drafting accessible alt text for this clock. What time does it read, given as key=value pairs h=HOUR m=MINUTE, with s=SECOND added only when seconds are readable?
h=11 m=15
